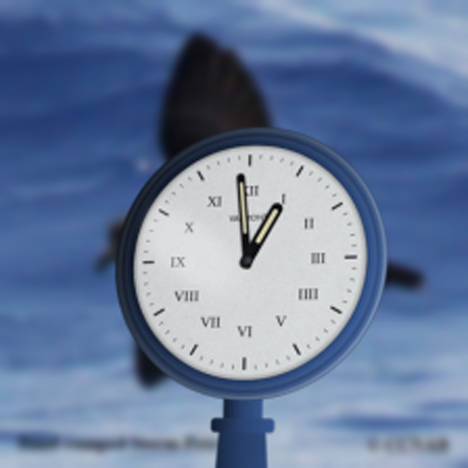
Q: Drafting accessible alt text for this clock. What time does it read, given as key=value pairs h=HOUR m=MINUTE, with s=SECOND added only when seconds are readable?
h=12 m=59
